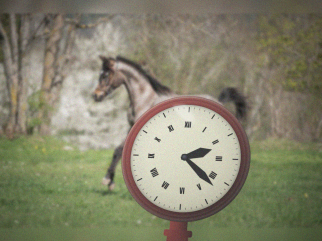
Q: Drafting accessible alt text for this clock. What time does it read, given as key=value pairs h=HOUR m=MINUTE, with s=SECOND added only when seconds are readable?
h=2 m=22
